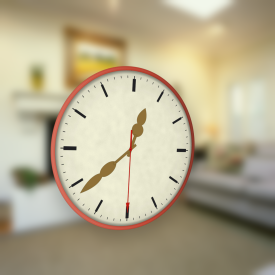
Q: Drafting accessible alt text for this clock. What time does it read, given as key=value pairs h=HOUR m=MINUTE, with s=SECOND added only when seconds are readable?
h=12 m=38 s=30
